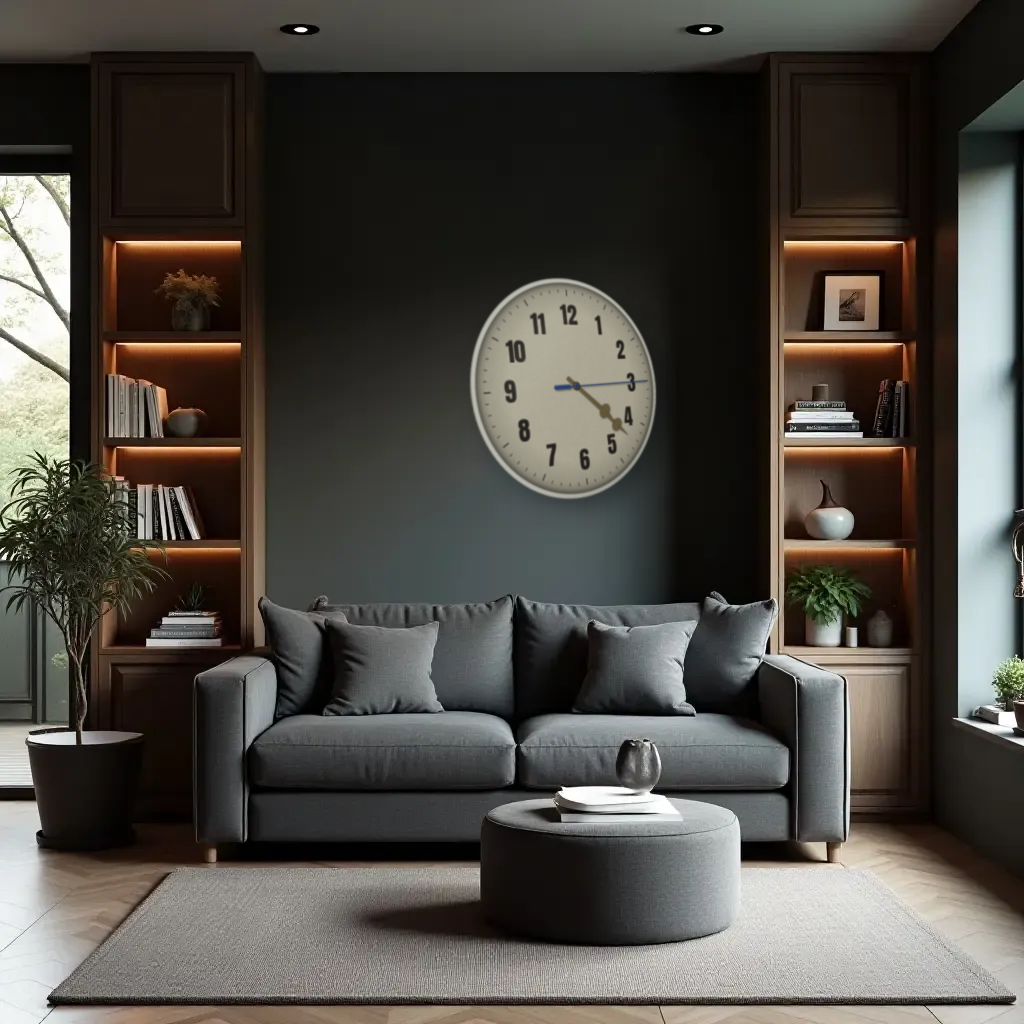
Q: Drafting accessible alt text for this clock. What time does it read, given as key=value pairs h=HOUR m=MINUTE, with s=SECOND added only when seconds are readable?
h=4 m=22 s=15
